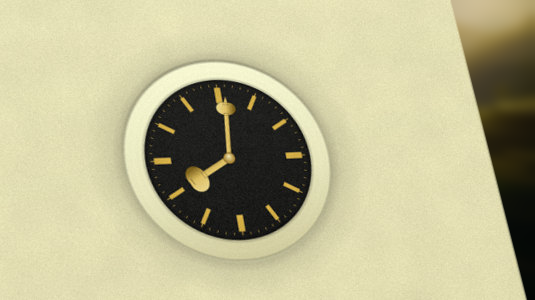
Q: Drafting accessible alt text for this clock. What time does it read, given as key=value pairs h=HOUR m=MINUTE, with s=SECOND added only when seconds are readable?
h=8 m=1
